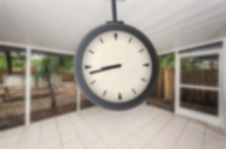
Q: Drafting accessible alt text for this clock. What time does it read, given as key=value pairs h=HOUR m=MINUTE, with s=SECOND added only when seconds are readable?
h=8 m=43
